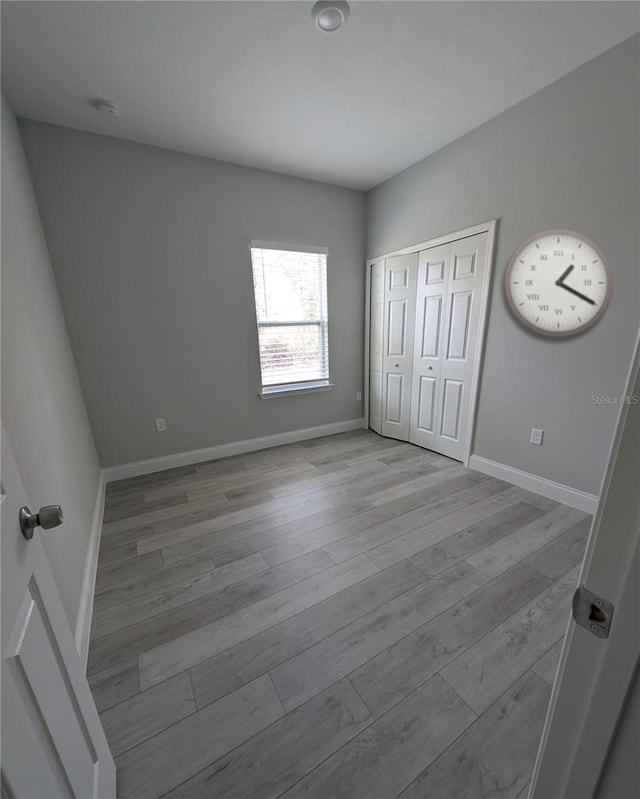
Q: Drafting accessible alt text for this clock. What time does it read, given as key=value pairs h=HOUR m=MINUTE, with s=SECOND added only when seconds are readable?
h=1 m=20
